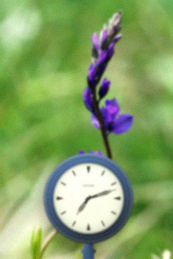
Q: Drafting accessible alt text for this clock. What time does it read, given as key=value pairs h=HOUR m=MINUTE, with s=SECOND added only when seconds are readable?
h=7 m=12
